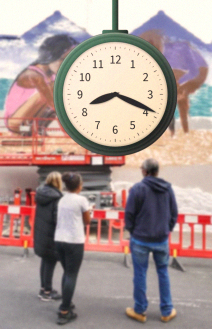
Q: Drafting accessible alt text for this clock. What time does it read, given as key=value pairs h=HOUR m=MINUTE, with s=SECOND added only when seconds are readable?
h=8 m=19
